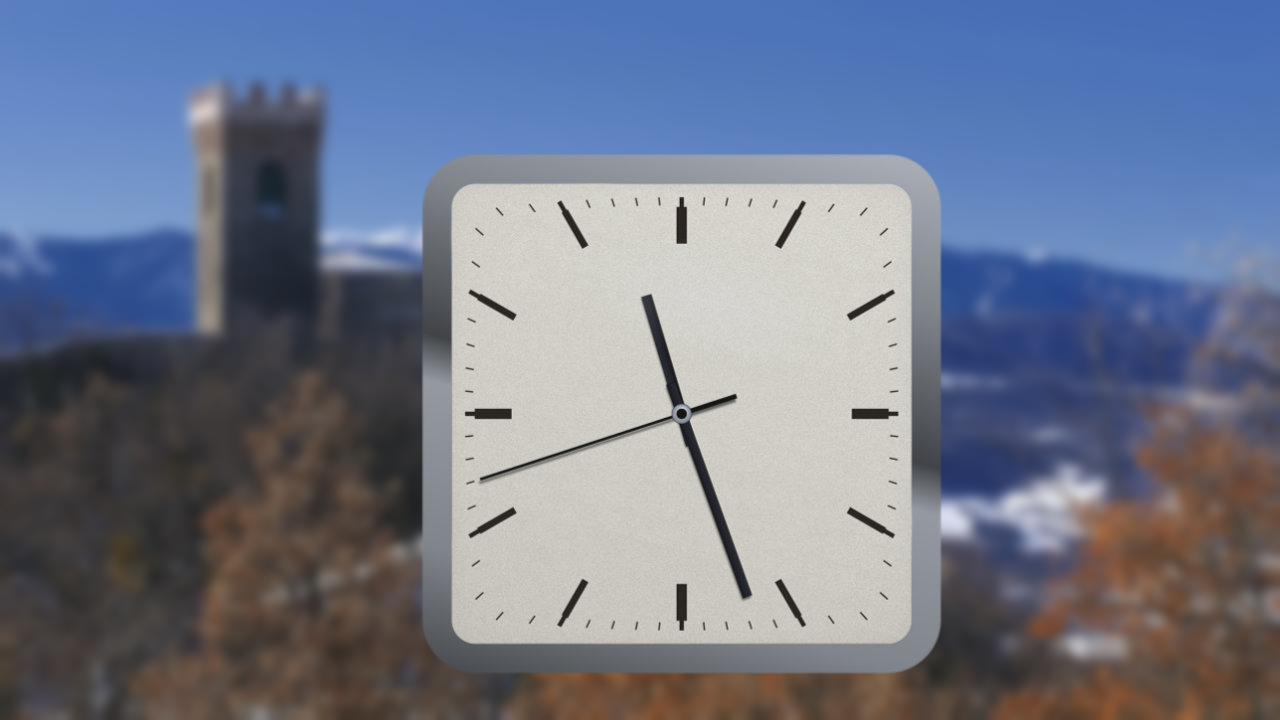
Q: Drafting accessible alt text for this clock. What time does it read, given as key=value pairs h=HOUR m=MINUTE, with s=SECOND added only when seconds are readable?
h=11 m=26 s=42
